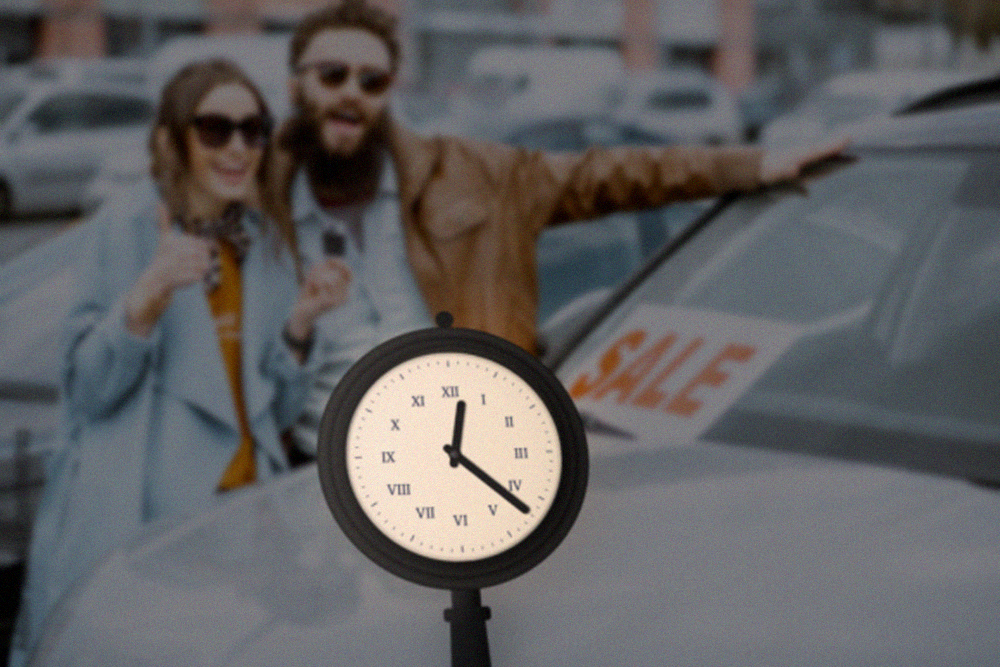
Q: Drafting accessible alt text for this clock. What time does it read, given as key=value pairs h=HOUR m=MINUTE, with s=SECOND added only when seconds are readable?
h=12 m=22
